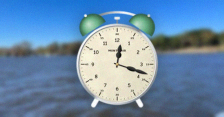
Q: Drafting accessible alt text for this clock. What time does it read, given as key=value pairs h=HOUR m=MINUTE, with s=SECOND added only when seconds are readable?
h=12 m=18
